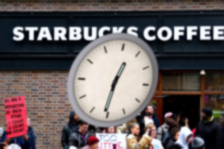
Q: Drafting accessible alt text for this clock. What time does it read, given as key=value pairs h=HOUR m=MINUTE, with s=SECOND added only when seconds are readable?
h=12 m=31
